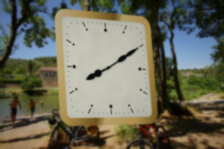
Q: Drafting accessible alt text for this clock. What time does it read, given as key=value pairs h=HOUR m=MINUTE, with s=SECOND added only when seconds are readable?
h=8 m=10
